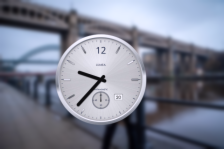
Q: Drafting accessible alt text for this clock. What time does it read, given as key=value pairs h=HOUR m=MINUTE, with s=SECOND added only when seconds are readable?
h=9 m=37
